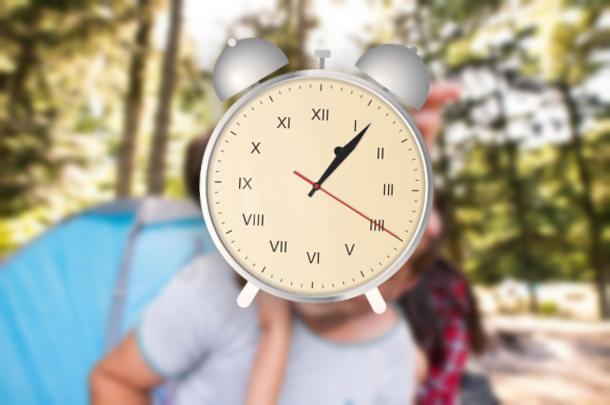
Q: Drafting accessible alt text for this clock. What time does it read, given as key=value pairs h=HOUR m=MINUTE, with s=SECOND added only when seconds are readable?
h=1 m=6 s=20
